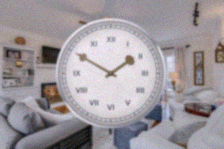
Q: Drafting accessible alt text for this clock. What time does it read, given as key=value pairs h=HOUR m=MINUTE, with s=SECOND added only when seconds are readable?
h=1 m=50
